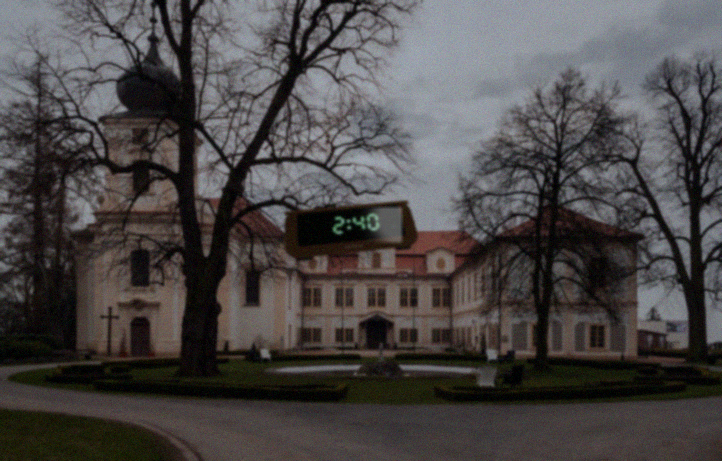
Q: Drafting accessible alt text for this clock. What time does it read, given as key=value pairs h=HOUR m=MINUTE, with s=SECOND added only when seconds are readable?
h=2 m=40
